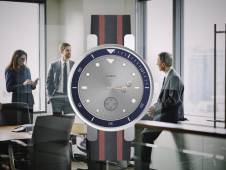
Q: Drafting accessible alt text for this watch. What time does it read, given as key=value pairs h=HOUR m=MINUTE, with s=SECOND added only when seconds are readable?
h=3 m=13
